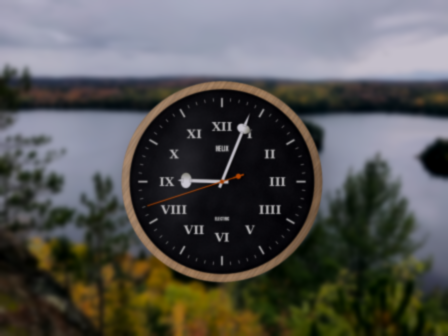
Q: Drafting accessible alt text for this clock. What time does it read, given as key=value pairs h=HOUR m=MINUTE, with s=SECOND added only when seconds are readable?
h=9 m=3 s=42
